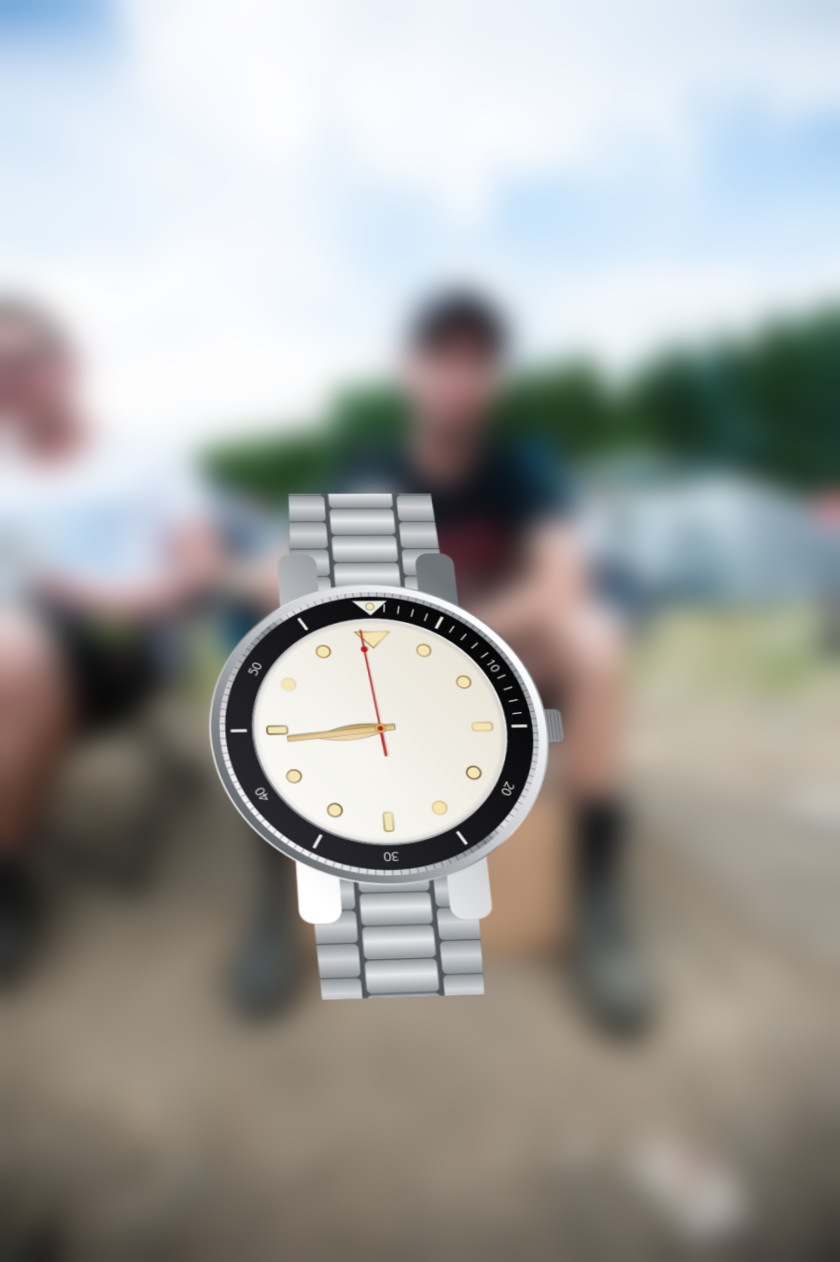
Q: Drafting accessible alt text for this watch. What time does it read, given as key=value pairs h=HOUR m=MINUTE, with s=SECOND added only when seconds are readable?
h=8 m=43 s=59
